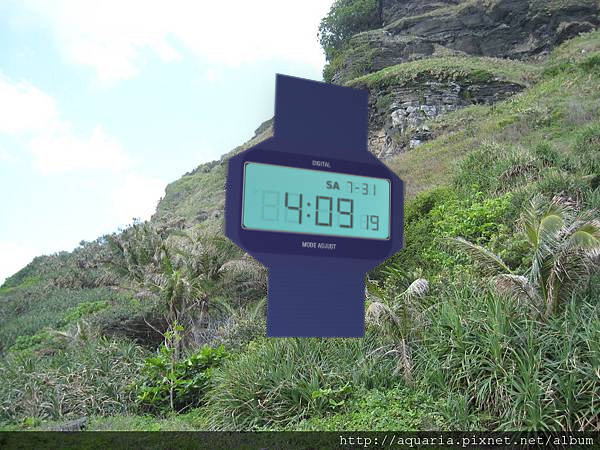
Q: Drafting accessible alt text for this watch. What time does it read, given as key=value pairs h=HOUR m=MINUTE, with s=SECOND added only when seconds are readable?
h=4 m=9 s=19
